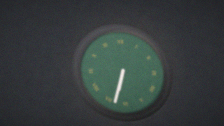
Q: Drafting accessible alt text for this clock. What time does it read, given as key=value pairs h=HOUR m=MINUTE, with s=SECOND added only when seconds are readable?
h=6 m=33
